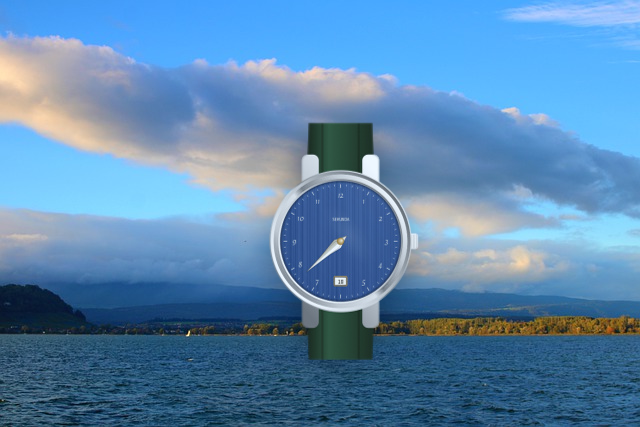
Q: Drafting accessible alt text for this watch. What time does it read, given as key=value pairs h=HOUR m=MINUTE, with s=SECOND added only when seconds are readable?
h=7 m=38
